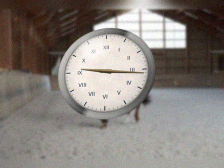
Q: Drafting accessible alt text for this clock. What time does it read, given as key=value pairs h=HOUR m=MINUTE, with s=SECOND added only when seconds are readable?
h=9 m=16
